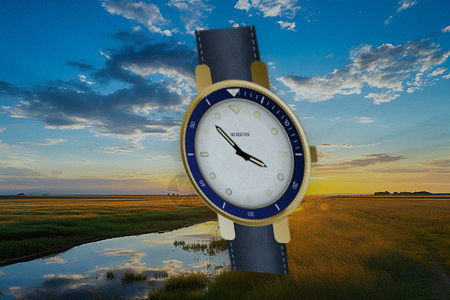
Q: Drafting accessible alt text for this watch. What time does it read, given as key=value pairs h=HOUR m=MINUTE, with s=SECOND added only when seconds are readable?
h=3 m=53
